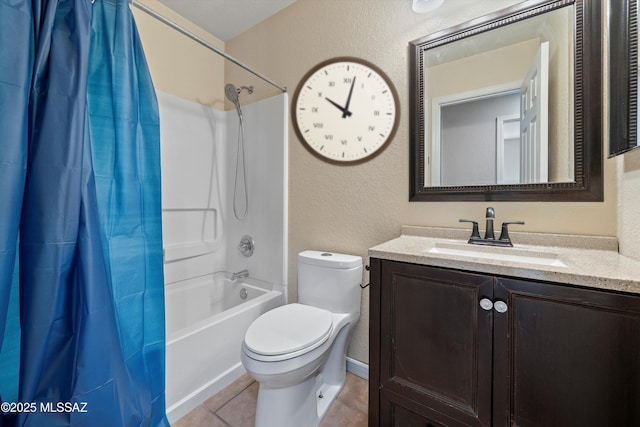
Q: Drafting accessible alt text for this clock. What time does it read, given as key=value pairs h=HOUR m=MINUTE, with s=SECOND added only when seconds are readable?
h=10 m=2
